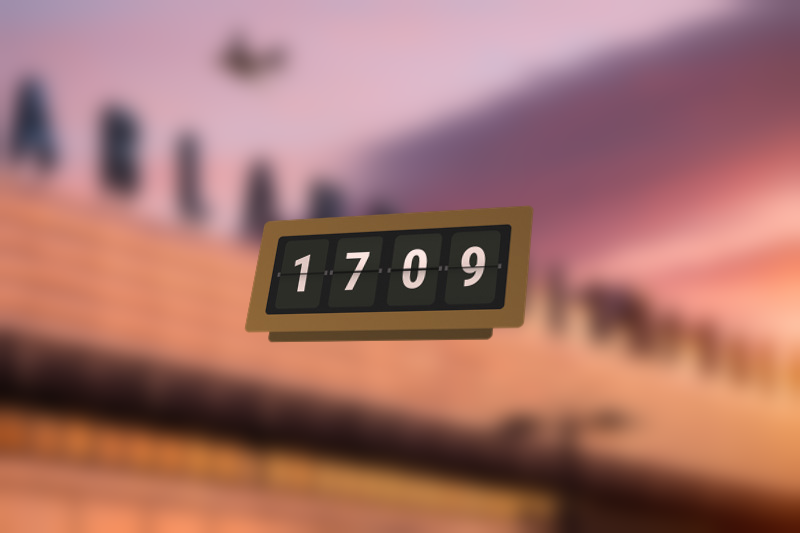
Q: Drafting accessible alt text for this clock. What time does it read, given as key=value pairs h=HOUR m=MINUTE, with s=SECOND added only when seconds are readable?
h=17 m=9
